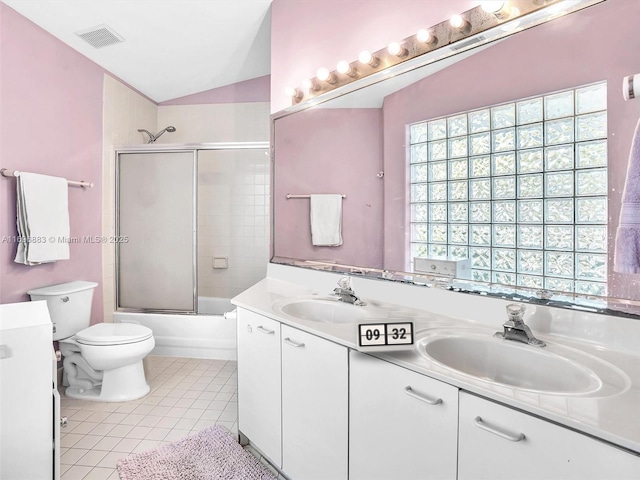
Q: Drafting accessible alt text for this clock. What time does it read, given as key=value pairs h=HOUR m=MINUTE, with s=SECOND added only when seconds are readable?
h=9 m=32
